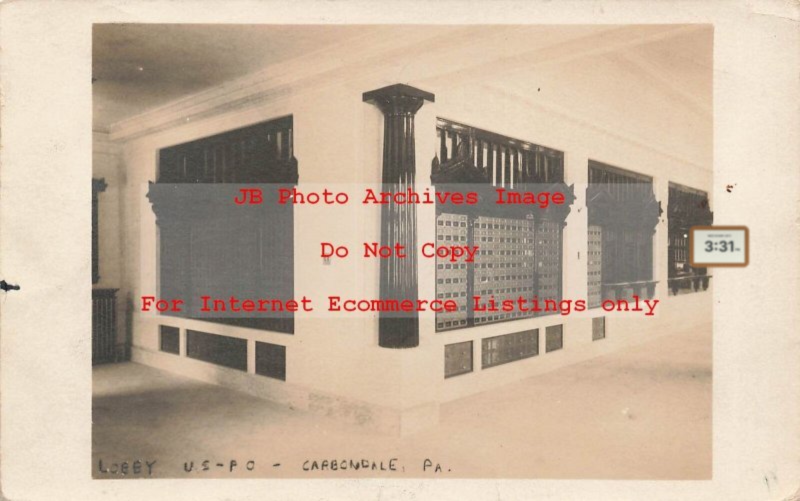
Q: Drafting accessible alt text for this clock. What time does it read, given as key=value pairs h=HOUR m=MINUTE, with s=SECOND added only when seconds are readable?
h=3 m=31
